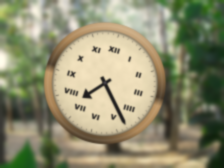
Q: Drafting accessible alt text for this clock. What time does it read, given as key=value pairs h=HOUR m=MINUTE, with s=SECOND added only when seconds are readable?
h=7 m=23
